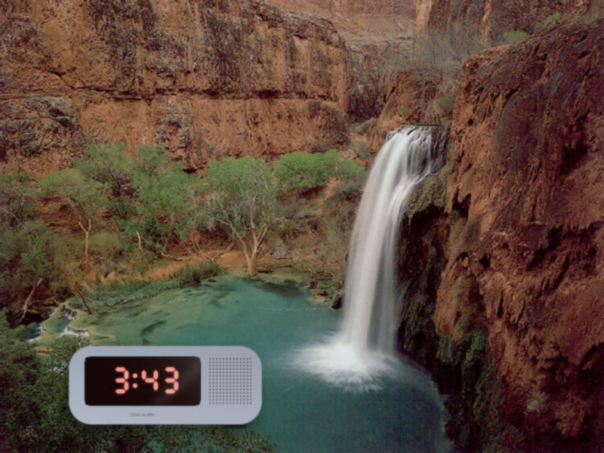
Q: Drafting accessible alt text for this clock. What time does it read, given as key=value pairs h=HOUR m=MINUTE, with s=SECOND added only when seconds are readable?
h=3 m=43
